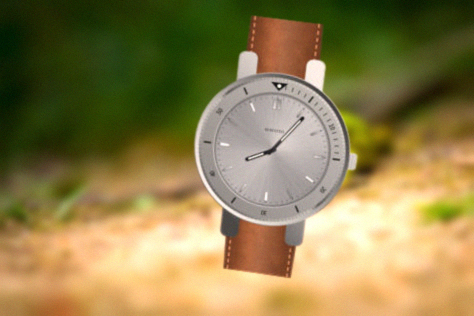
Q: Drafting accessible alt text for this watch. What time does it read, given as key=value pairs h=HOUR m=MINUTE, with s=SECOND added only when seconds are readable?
h=8 m=6
